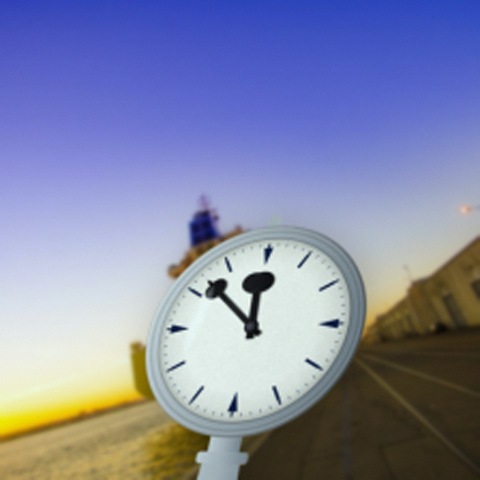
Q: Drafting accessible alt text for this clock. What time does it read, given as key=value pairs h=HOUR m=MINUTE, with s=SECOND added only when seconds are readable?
h=11 m=52
